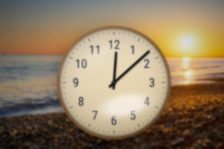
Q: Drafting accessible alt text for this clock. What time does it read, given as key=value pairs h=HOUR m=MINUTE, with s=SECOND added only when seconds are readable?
h=12 m=8
